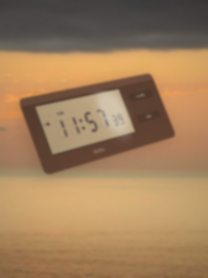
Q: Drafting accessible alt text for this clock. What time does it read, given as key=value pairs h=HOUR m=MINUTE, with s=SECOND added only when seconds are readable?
h=11 m=57
